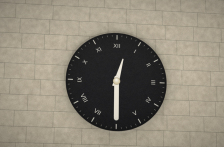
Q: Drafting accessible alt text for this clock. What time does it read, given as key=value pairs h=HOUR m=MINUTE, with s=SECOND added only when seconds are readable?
h=12 m=30
